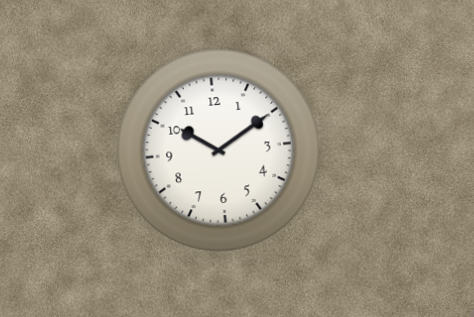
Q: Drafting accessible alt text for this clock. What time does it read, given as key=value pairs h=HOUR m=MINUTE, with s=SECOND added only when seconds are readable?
h=10 m=10
